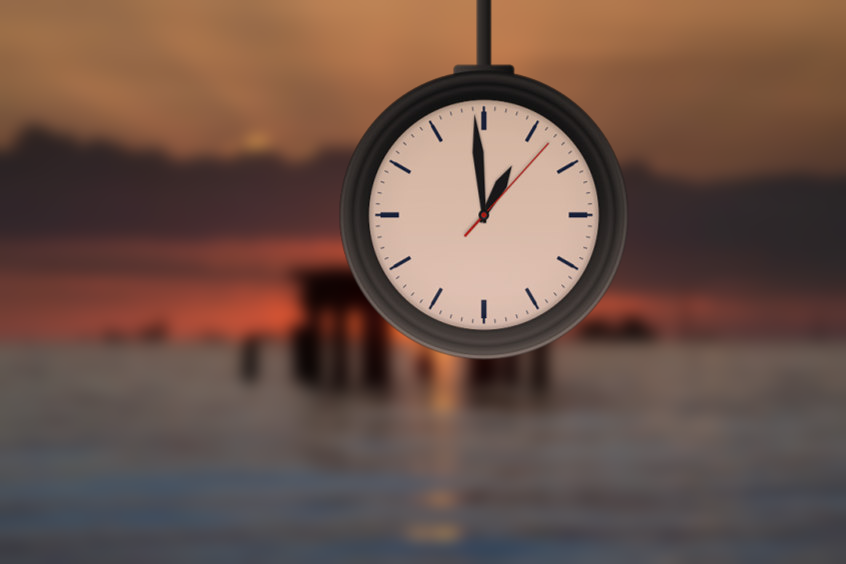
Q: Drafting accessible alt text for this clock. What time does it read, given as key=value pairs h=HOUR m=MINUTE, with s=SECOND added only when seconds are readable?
h=12 m=59 s=7
